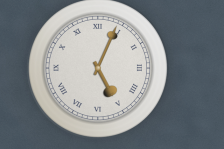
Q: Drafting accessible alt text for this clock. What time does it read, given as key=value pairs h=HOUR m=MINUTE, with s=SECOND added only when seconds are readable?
h=5 m=4
